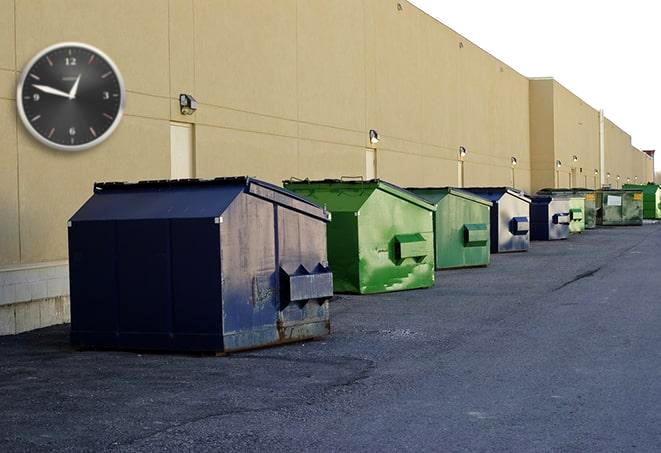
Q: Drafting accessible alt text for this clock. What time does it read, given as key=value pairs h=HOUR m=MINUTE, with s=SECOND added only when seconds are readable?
h=12 m=48
